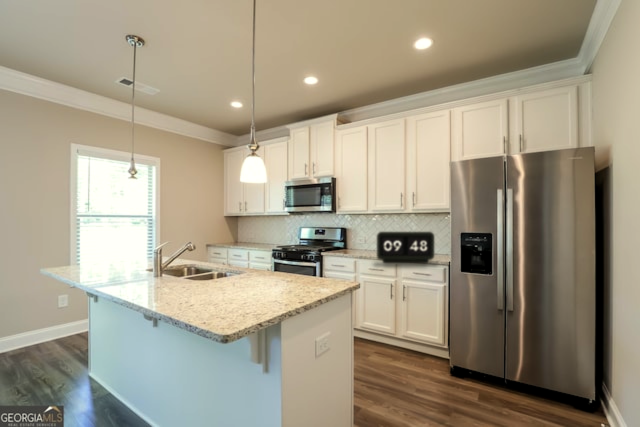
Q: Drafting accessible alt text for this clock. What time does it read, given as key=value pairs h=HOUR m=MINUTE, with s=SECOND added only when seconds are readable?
h=9 m=48
